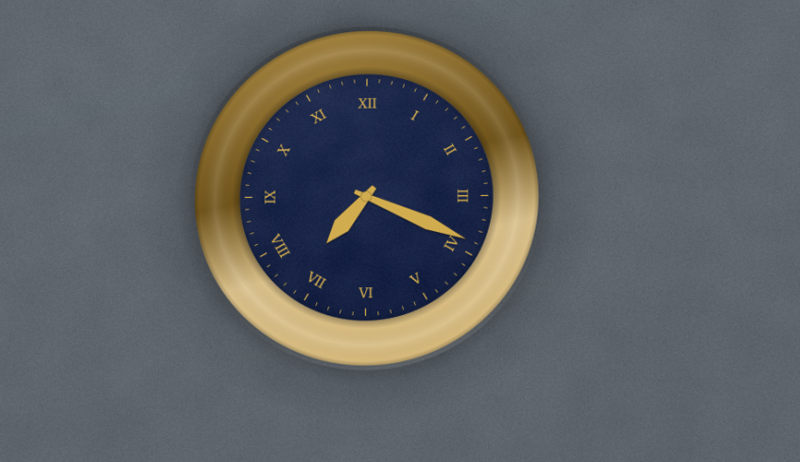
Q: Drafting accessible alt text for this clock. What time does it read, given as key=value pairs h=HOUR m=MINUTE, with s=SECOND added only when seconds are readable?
h=7 m=19
